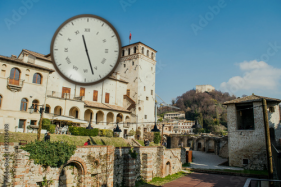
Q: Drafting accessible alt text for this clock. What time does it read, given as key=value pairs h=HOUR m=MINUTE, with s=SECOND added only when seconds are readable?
h=11 m=27
